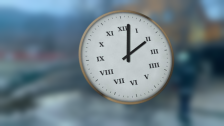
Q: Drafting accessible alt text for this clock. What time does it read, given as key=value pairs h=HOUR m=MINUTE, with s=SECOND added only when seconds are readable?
h=2 m=2
